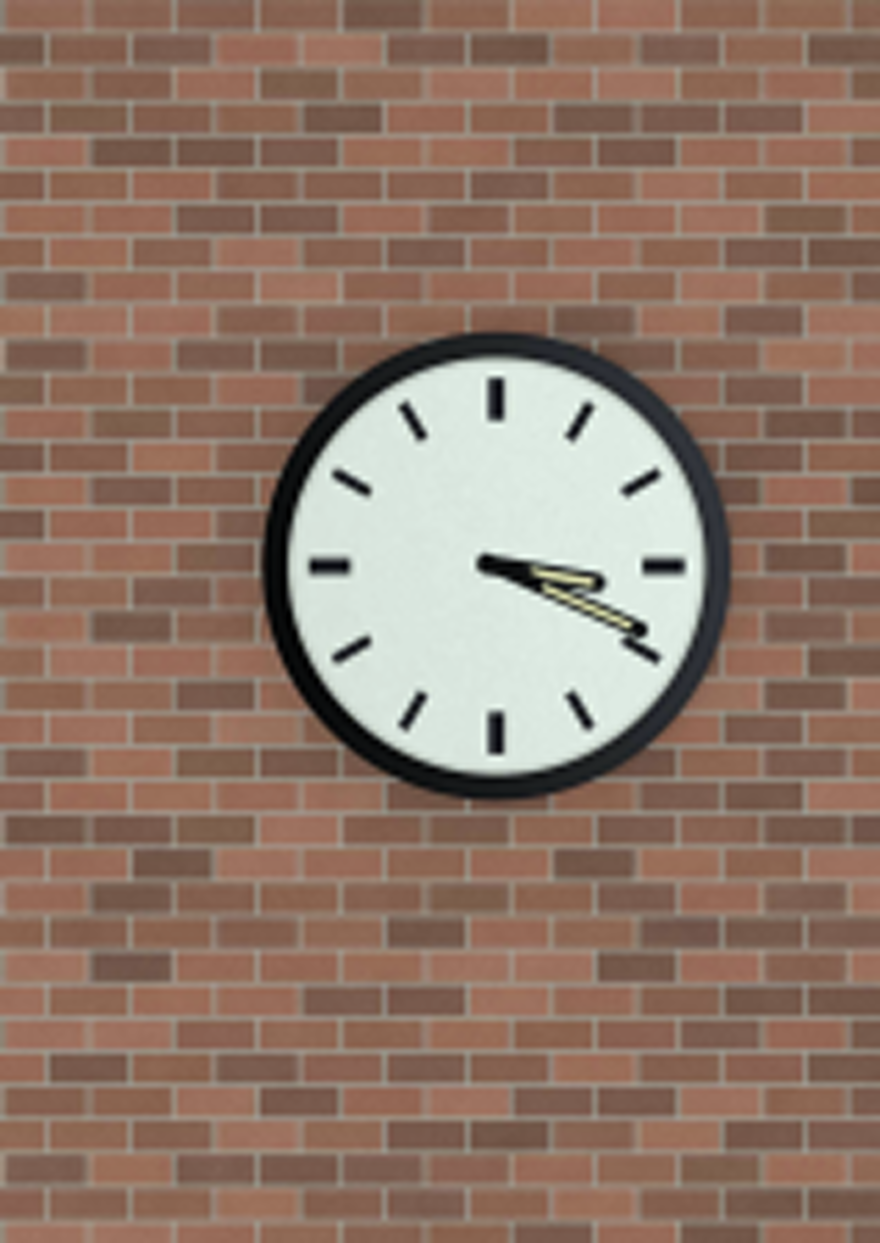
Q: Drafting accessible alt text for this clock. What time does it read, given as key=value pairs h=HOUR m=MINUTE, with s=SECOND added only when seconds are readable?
h=3 m=19
